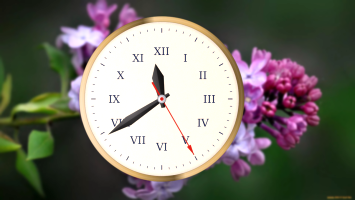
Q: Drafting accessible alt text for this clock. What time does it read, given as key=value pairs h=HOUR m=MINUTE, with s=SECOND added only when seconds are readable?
h=11 m=39 s=25
